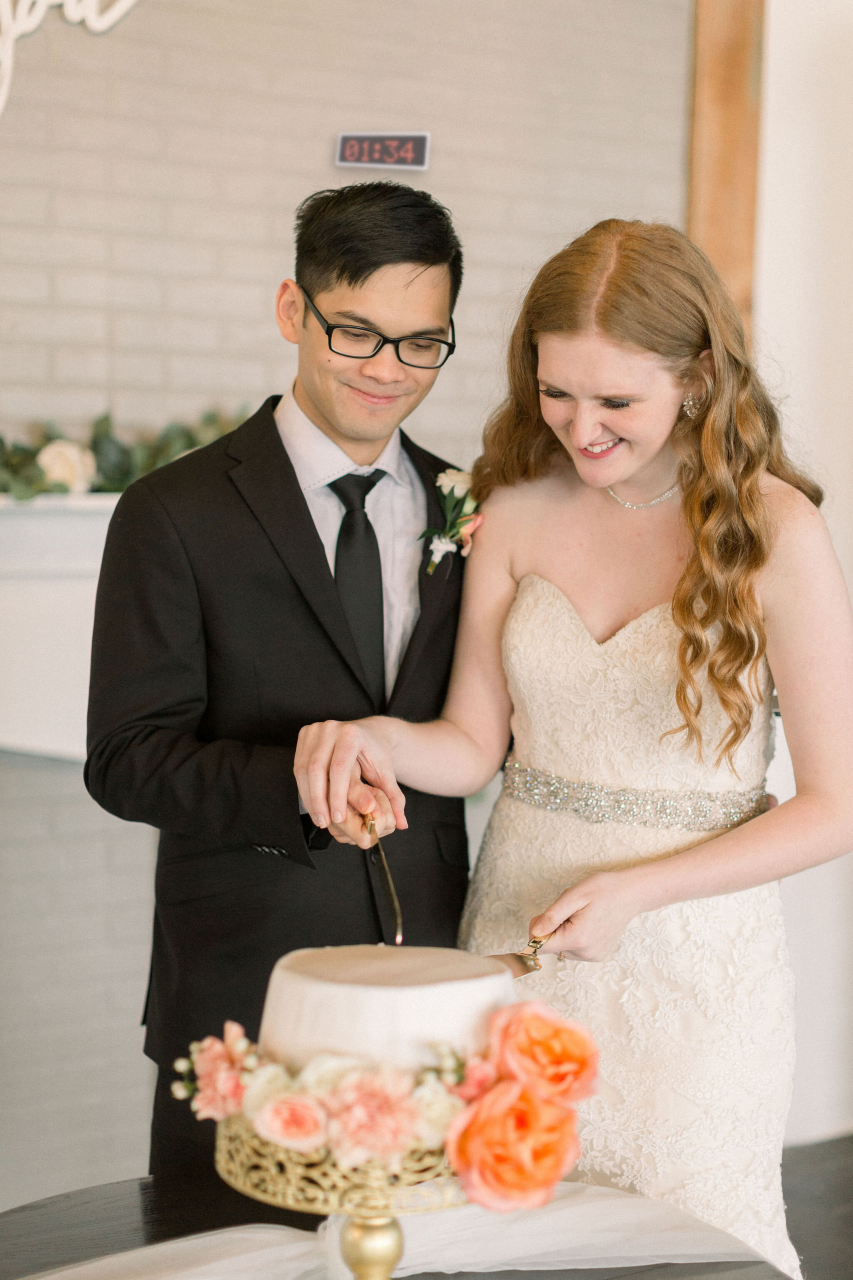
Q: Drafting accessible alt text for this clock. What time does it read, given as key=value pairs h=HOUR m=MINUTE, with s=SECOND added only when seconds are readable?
h=1 m=34
